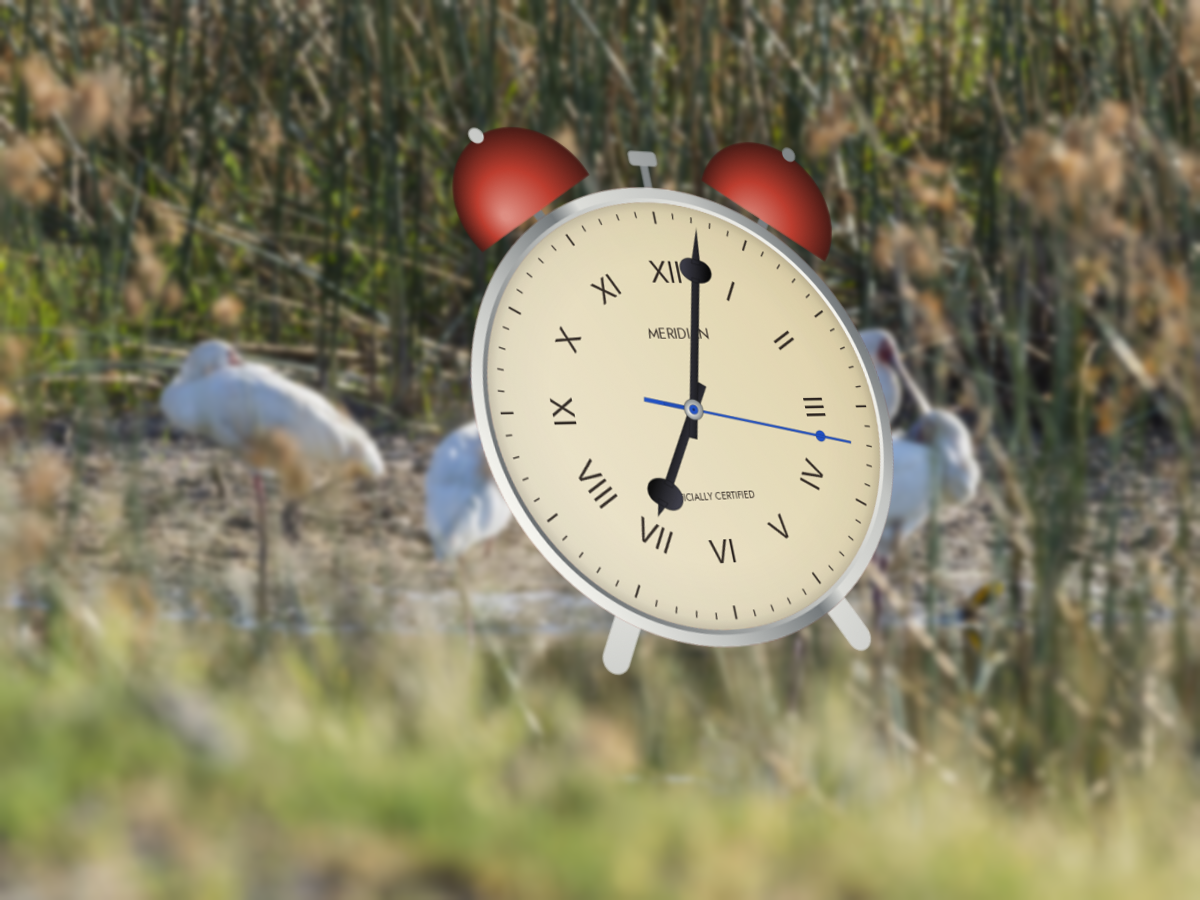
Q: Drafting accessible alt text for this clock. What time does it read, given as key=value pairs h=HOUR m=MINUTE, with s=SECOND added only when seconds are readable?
h=7 m=2 s=17
